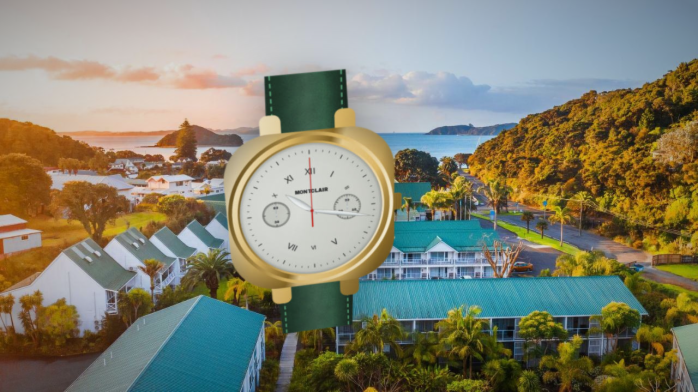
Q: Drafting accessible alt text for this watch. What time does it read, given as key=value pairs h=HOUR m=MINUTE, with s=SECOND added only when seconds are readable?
h=10 m=17
